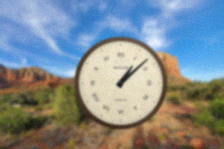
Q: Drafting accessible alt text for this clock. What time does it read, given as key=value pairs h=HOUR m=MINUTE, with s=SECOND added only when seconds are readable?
h=1 m=8
